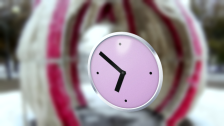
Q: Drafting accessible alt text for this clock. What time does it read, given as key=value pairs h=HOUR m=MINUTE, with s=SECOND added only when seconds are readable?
h=6 m=52
